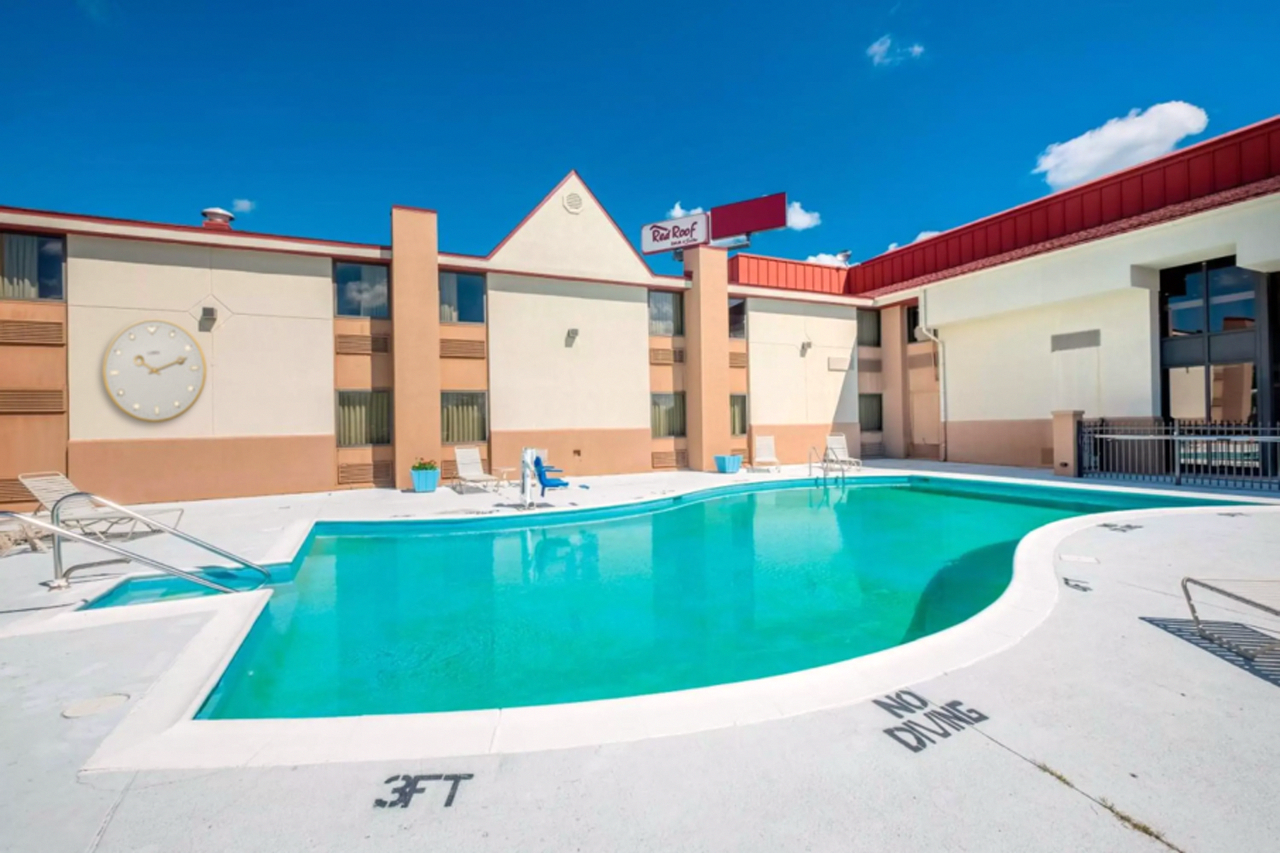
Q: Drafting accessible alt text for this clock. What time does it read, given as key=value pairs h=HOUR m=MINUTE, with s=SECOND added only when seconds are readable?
h=10 m=12
